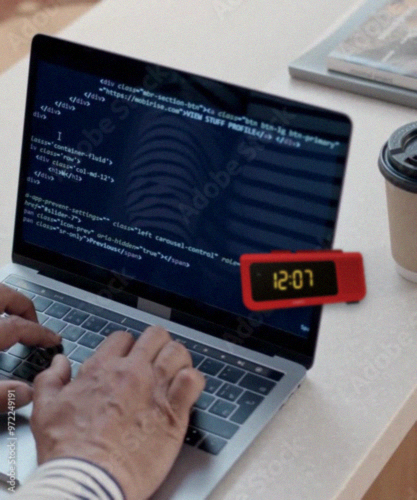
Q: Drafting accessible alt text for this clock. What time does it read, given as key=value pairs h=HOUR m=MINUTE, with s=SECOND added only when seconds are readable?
h=12 m=7
